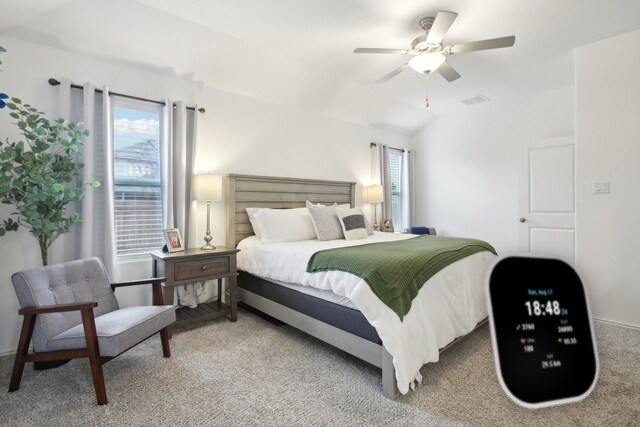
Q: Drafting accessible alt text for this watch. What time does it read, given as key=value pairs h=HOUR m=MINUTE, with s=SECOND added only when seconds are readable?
h=18 m=48
